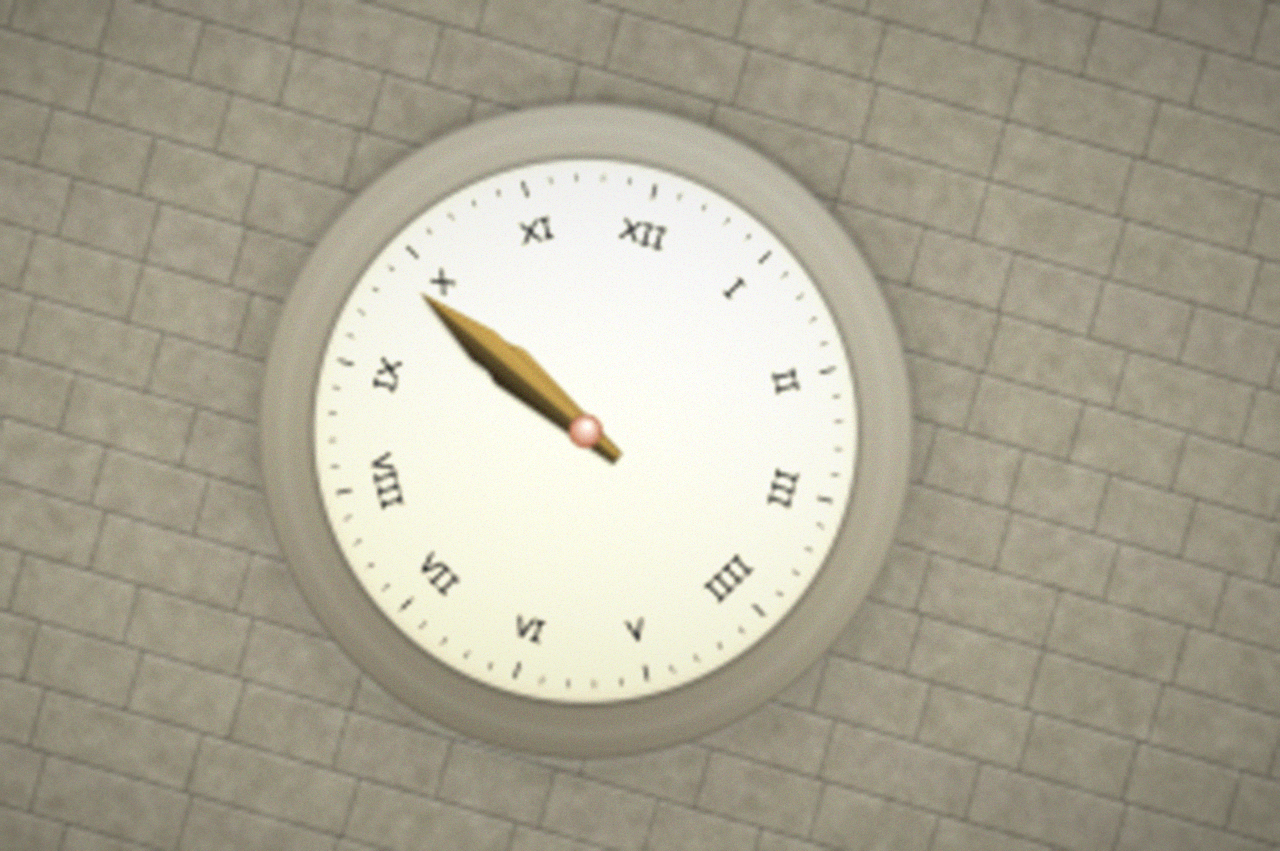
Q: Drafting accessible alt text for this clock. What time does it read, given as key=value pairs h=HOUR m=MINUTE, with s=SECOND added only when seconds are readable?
h=9 m=49
